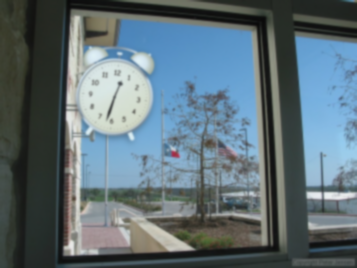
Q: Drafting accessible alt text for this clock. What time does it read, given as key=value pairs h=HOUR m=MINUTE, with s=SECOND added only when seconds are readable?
h=12 m=32
